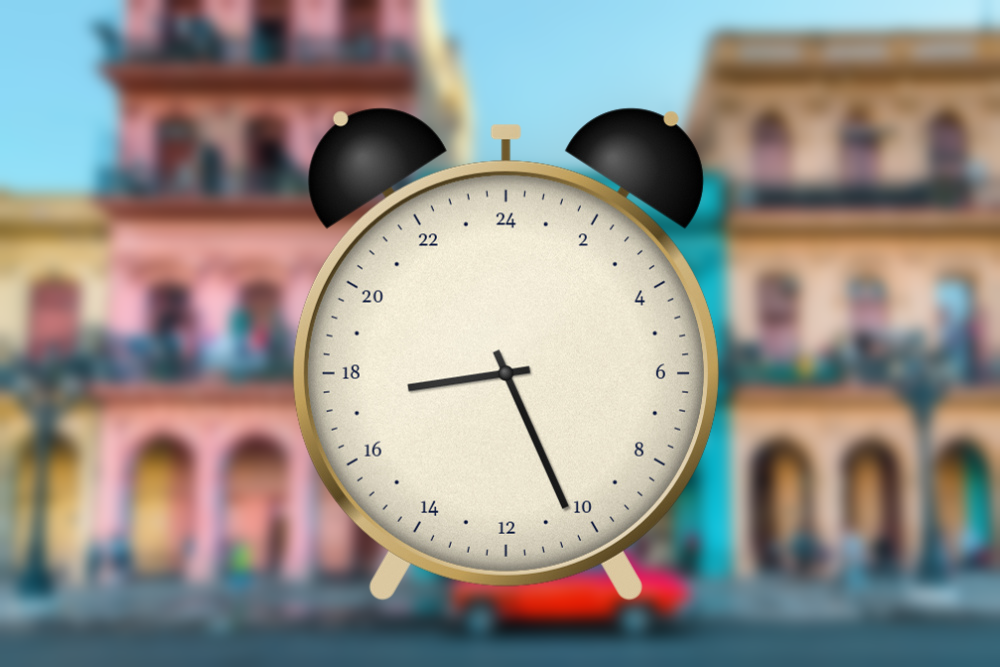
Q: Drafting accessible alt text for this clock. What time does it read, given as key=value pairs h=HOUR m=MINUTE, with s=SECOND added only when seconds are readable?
h=17 m=26
